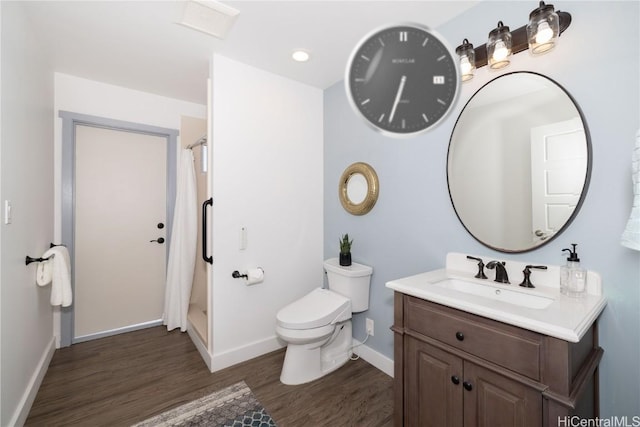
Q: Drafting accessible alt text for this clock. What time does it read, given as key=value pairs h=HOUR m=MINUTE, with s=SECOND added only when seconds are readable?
h=6 m=33
